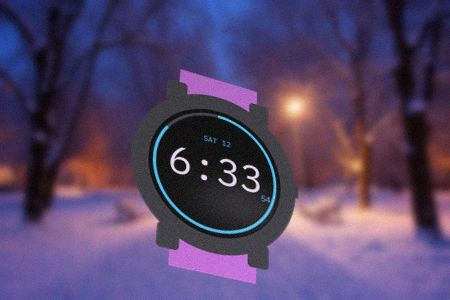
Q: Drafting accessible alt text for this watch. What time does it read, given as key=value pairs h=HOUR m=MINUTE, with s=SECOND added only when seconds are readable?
h=6 m=33 s=54
